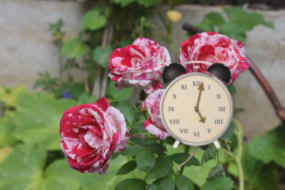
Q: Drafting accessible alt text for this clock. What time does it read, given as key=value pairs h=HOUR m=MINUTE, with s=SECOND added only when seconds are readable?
h=5 m=2
